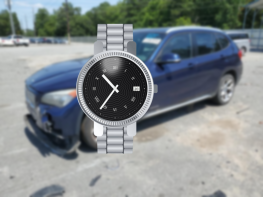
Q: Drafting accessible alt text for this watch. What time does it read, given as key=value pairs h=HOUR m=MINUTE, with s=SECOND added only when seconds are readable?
h=10 m=36
